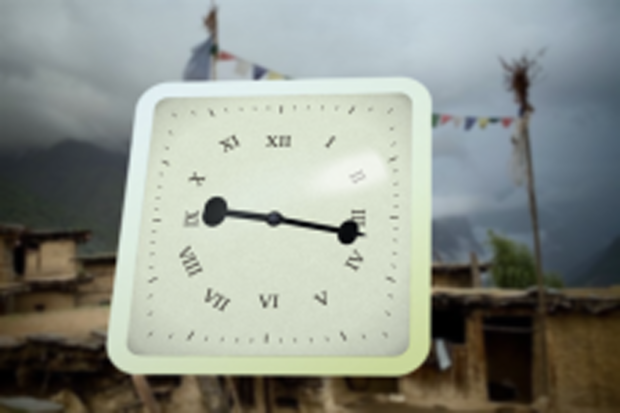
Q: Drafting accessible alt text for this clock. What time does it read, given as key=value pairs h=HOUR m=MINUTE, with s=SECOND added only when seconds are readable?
h=9 m=17
